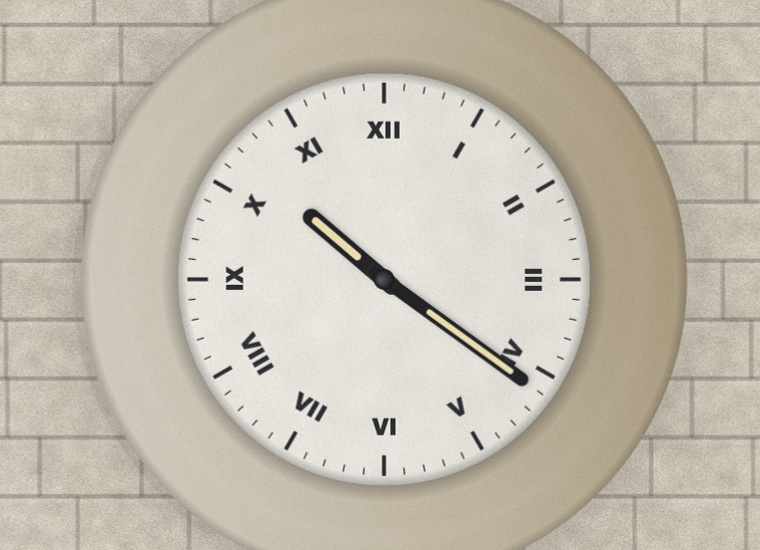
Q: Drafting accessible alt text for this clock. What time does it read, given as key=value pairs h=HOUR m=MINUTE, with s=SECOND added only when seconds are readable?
h=10 m=21
